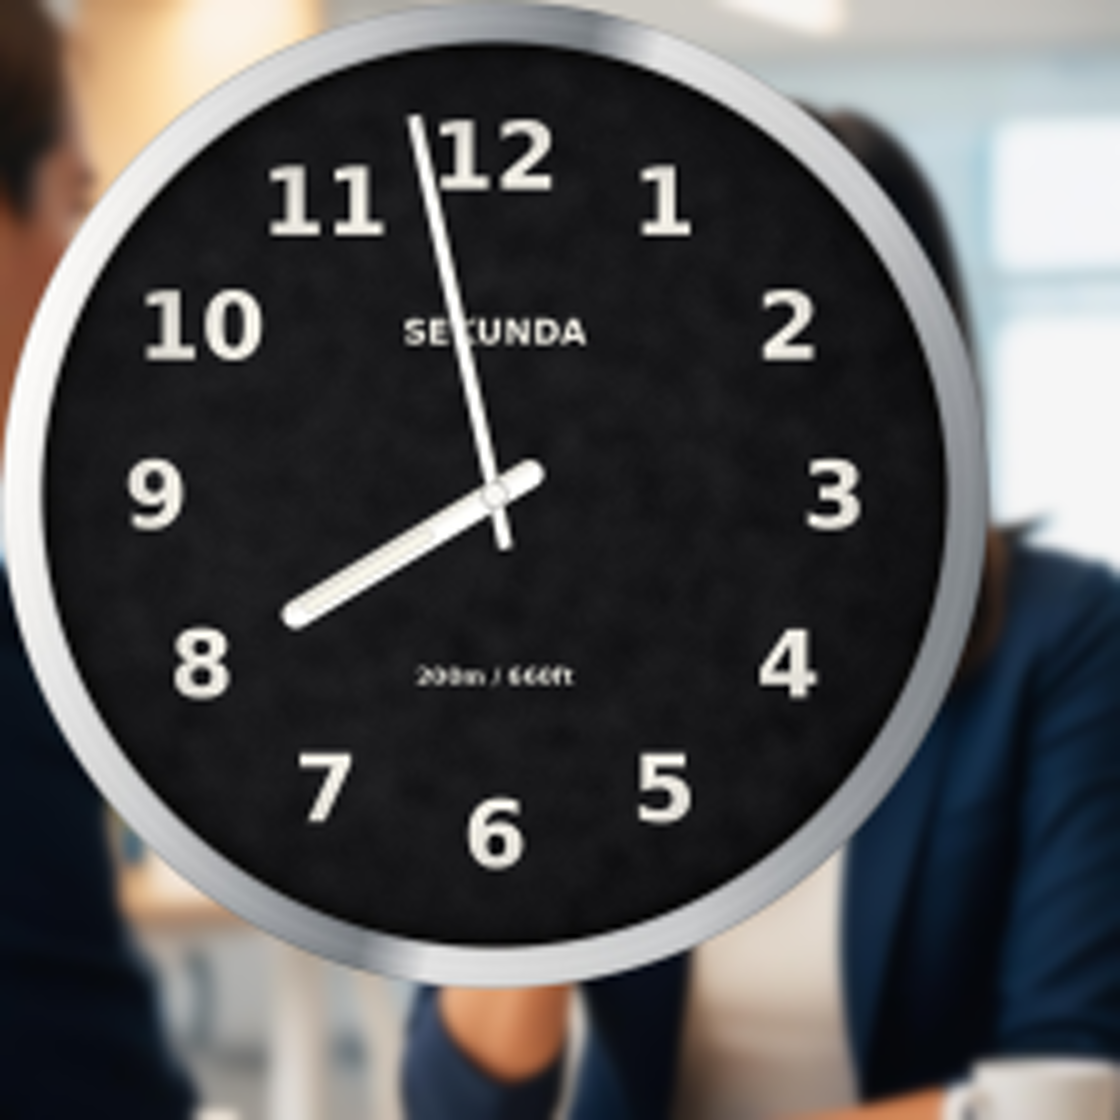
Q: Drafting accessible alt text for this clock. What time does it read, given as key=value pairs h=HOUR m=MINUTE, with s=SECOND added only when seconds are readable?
h=7 m=58
